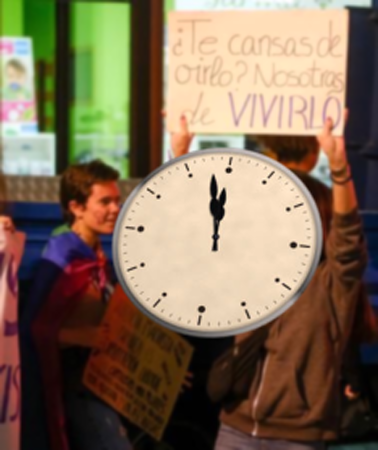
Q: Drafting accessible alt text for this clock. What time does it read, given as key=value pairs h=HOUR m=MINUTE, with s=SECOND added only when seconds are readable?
h=11 m=58
